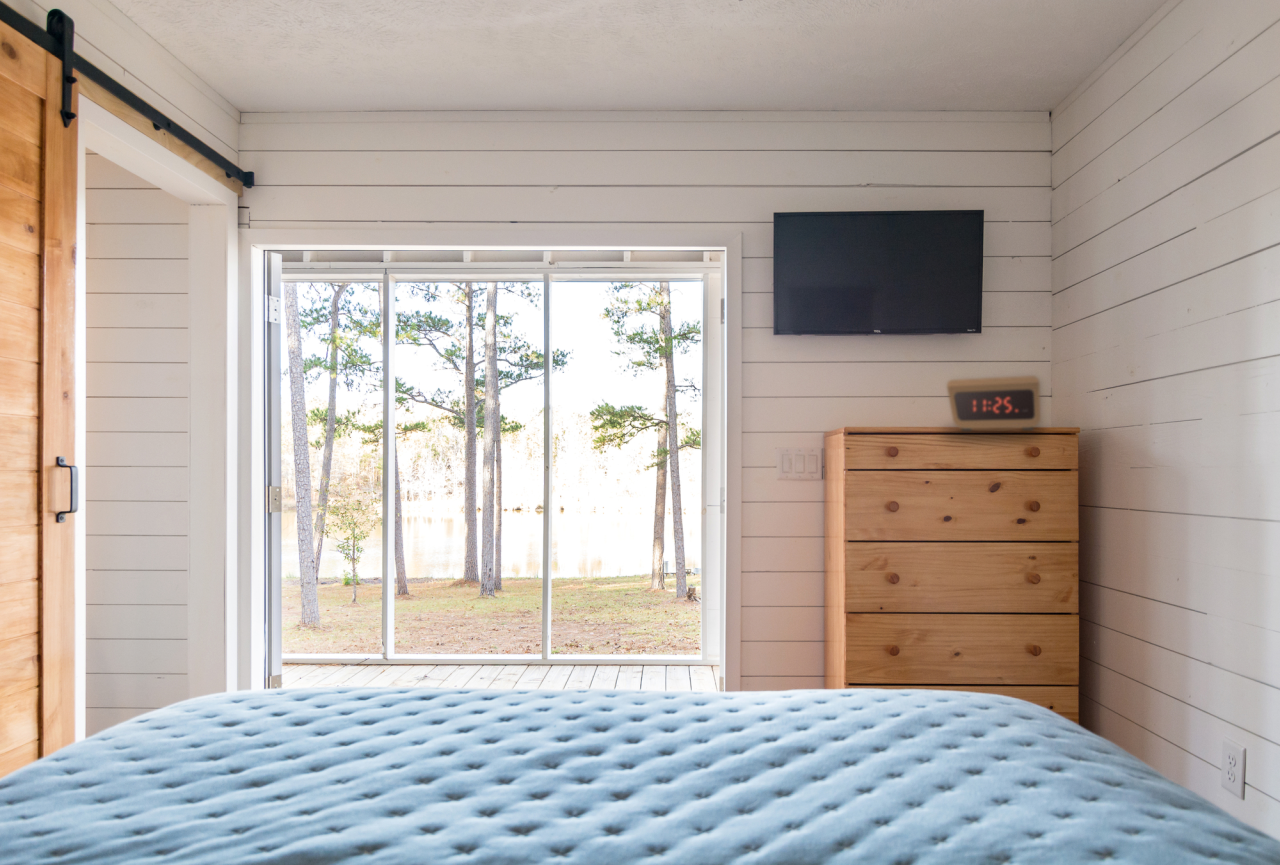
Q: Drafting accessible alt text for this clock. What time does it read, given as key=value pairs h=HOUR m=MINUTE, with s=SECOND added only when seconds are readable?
h=11 m=25
